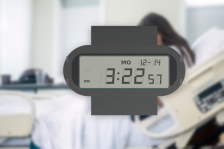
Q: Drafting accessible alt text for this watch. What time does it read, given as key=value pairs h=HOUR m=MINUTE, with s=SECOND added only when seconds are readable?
h=3 m=22 s=57
